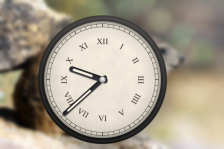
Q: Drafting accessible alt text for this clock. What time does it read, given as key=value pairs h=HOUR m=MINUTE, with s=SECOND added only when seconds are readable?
h=9 m=38
